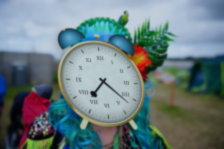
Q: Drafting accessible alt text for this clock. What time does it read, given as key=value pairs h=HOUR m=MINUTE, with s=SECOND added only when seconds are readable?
h=7 m=22
